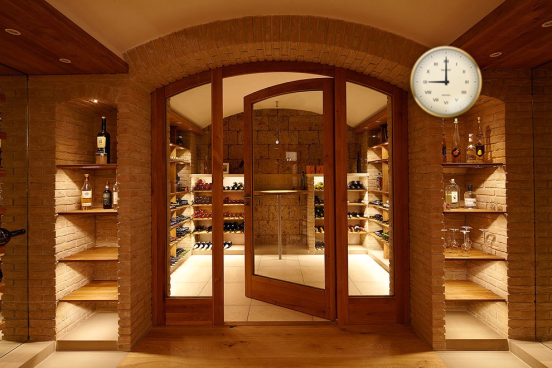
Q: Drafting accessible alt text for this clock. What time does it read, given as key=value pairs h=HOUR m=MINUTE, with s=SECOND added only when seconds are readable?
h=9 m=0
